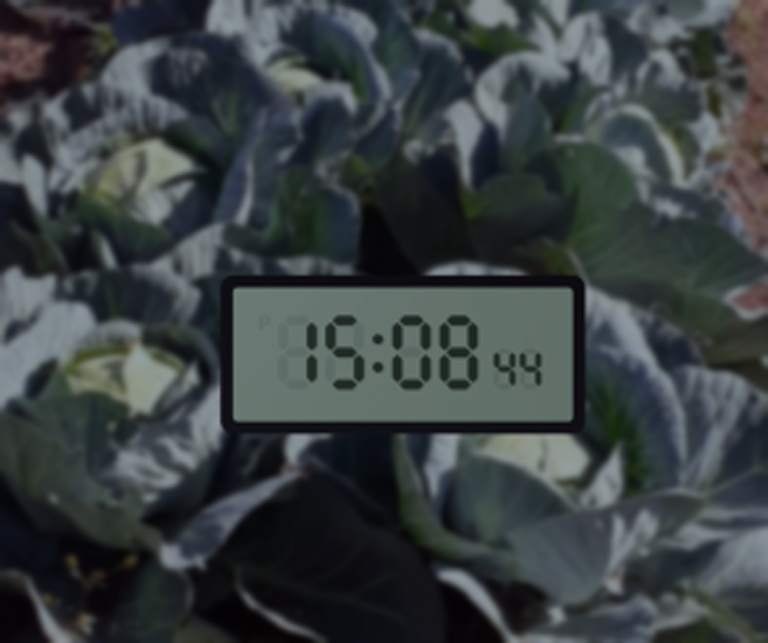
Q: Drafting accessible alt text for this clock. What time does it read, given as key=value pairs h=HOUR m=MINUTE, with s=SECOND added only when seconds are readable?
h=15 m=8 s=44
